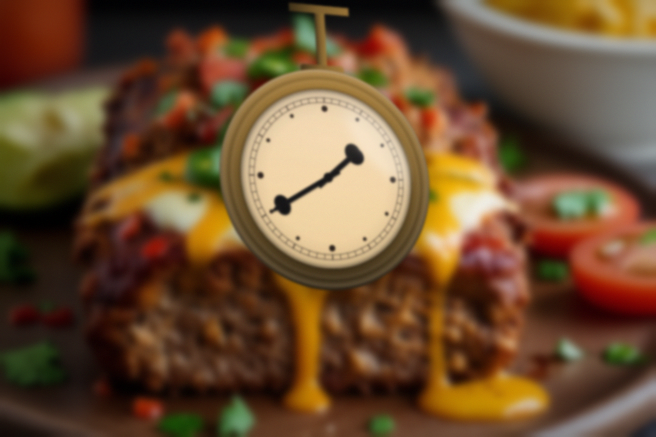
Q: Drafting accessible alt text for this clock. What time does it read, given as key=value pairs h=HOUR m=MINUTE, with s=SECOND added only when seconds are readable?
h=1 m=40
